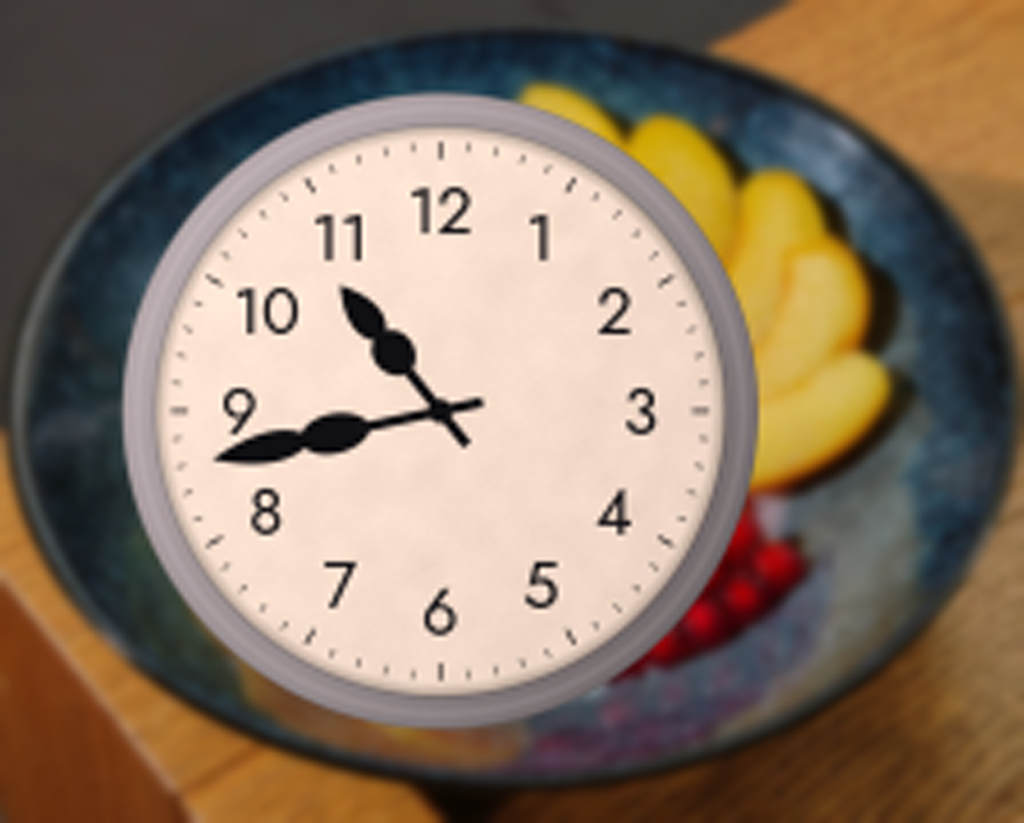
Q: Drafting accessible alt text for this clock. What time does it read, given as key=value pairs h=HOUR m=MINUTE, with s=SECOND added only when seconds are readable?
h=10 m=43
